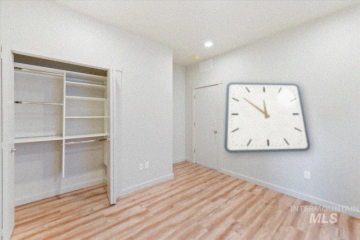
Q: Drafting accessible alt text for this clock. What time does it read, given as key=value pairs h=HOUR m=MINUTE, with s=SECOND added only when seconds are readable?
h=11 m=52
